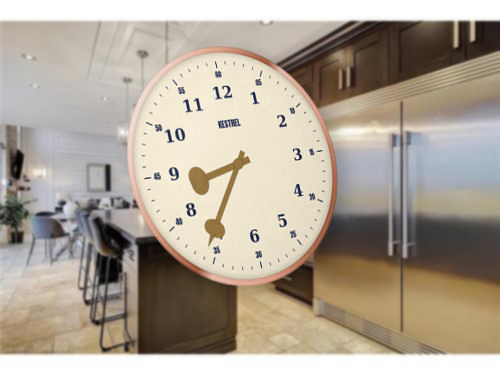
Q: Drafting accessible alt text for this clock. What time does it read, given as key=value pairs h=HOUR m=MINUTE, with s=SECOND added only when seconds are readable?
h=8 m=36
